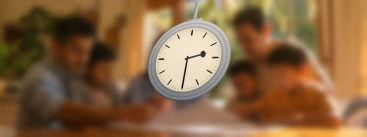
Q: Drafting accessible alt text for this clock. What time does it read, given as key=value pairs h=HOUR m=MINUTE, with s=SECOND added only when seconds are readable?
h=2 m=30
